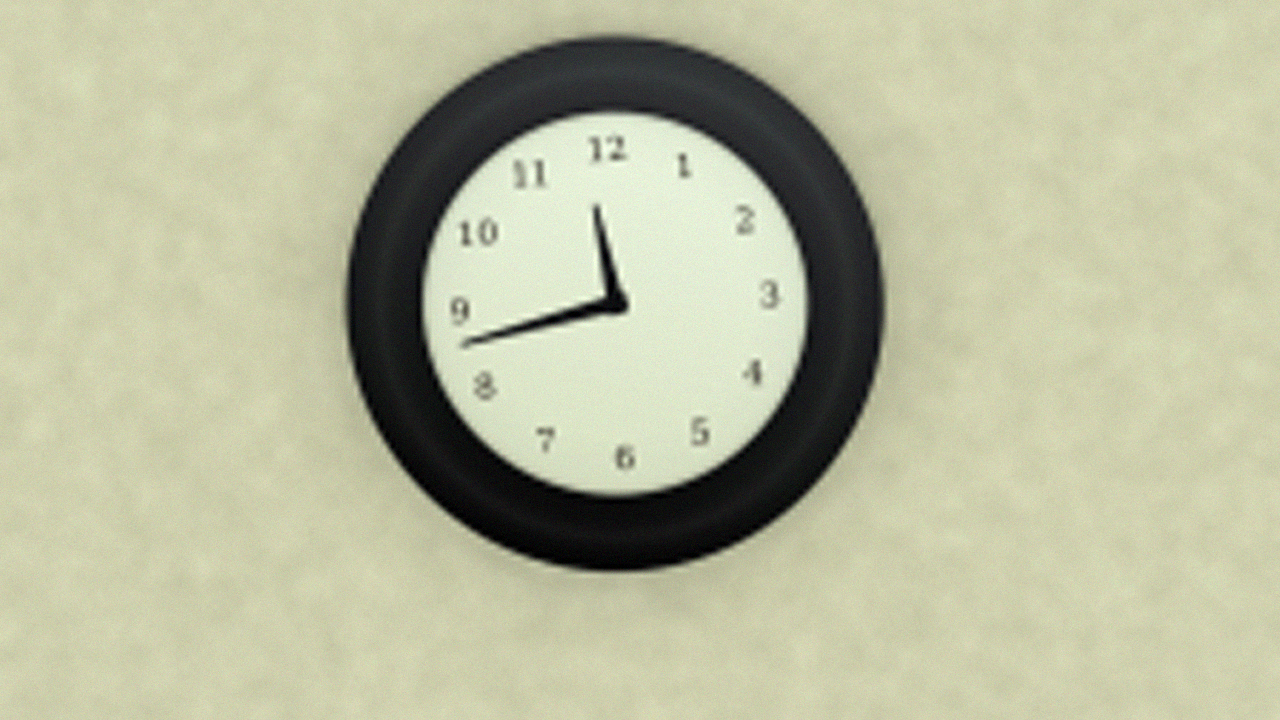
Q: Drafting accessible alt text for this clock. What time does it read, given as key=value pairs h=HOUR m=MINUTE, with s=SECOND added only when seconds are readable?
h=11 m=43
